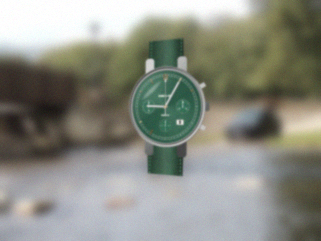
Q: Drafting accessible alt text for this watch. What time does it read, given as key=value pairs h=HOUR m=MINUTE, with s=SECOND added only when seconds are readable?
h=9 m=5
